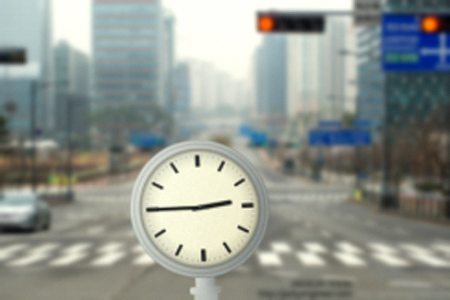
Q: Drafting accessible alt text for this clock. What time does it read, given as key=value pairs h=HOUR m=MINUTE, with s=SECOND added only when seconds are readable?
h=2 m=45
